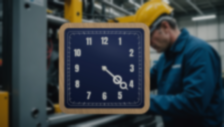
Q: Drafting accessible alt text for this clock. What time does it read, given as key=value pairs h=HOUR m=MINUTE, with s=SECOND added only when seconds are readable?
h=4 m=22
